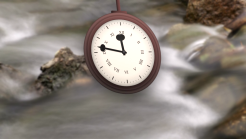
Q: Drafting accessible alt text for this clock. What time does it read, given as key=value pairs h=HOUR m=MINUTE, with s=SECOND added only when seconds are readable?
h=11 m=47
